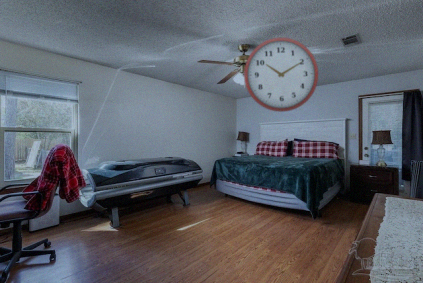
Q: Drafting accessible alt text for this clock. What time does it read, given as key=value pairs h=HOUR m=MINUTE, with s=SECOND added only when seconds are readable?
h=10 m=10
